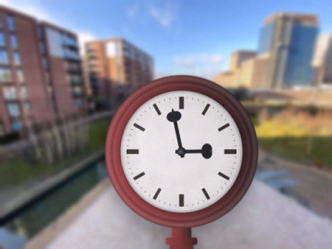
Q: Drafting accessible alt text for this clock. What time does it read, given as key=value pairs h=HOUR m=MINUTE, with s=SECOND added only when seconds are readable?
h=2 m=58
